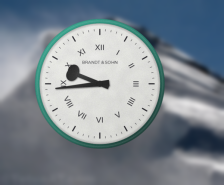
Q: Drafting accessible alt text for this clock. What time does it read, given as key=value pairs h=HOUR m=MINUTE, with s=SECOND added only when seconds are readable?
h=9 m=44
